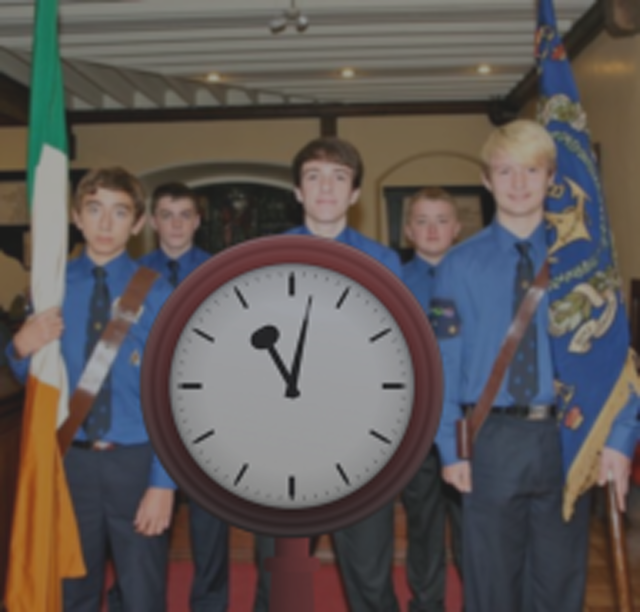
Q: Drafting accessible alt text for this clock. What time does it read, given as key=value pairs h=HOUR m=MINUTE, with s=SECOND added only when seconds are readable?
h=11 m=2
